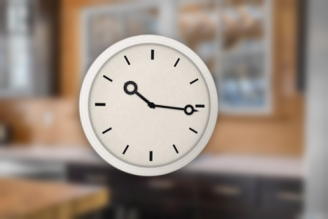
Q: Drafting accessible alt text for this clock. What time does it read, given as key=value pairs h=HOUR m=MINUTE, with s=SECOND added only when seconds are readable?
h=10 m=16
